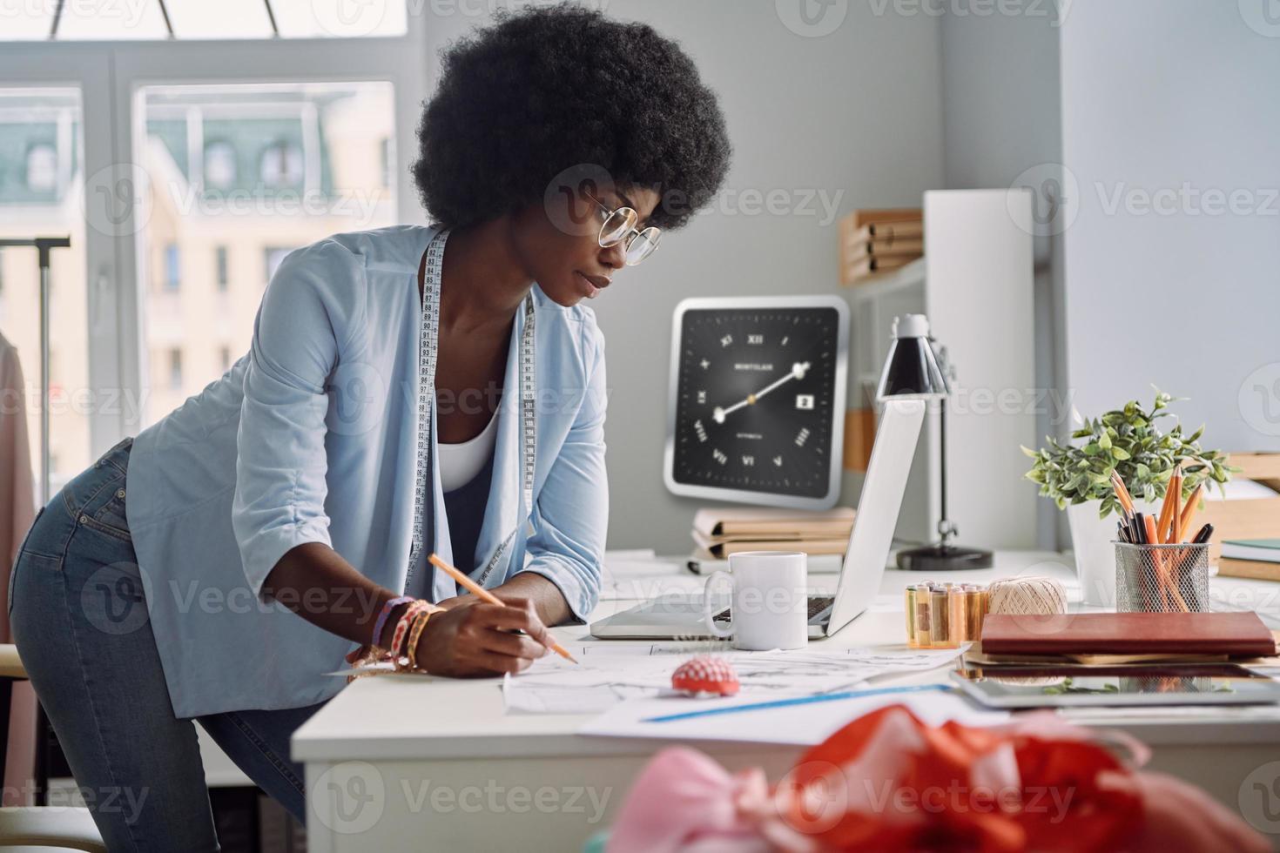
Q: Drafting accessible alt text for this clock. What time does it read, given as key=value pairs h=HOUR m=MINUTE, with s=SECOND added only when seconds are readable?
h=8 m=10
